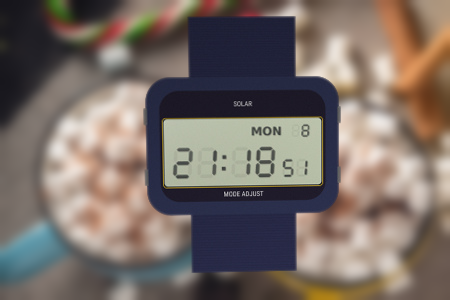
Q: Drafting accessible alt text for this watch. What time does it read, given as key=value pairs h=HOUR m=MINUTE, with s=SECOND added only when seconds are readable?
h=21 m=18 s=51
